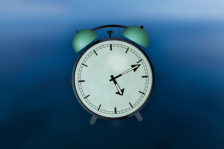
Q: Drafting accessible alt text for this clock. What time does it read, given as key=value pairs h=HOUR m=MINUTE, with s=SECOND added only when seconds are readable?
h=5 m=11
